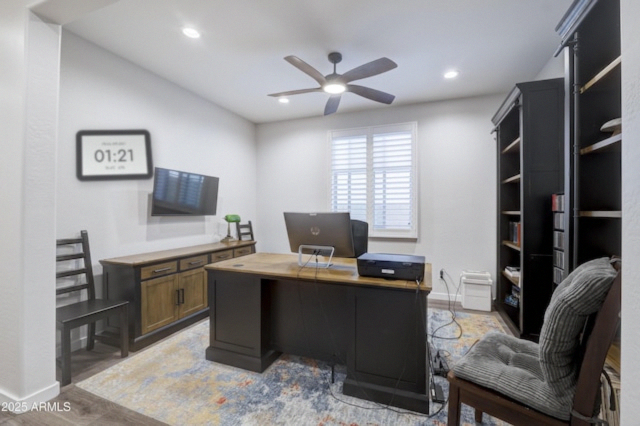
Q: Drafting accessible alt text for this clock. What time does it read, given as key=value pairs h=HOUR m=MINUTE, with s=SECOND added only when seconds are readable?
h=1 m=21
